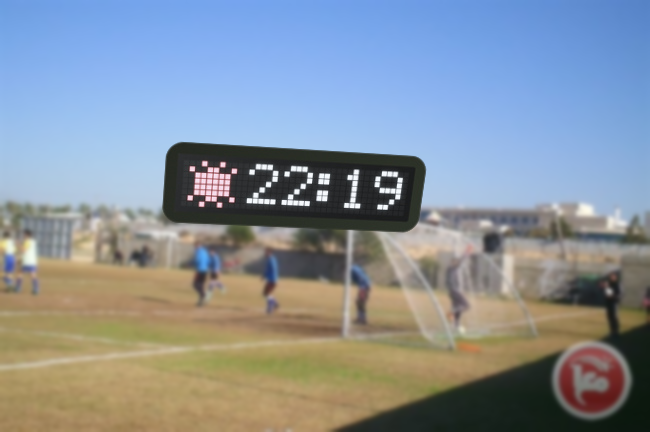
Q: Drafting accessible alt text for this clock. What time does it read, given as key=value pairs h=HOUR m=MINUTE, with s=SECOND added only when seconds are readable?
h=22 m=19
